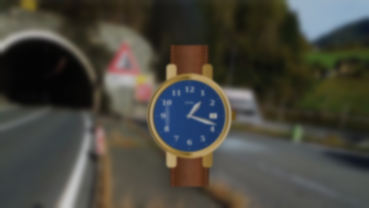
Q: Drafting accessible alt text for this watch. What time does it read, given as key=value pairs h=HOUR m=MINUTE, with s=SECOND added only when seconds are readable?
h=1 m=18
